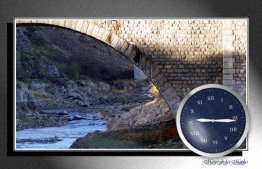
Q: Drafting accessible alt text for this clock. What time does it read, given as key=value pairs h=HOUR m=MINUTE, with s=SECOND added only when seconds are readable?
h=9 m=16
